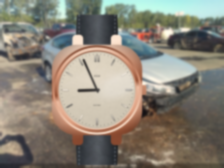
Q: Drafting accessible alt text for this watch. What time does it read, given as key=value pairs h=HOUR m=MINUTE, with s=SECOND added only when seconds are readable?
h=8 m=56
